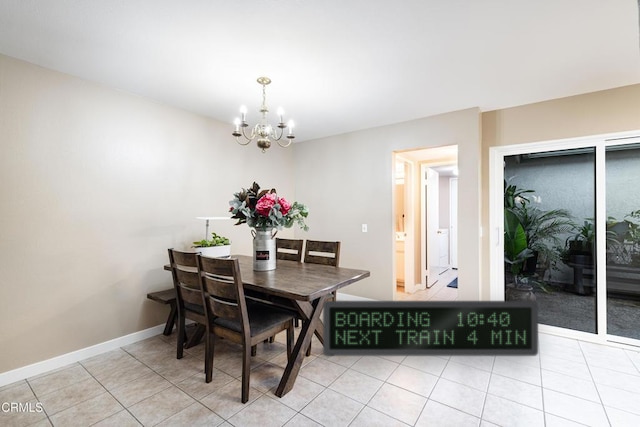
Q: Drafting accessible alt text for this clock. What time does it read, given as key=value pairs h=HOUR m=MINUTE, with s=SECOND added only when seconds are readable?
h=10 m=40
